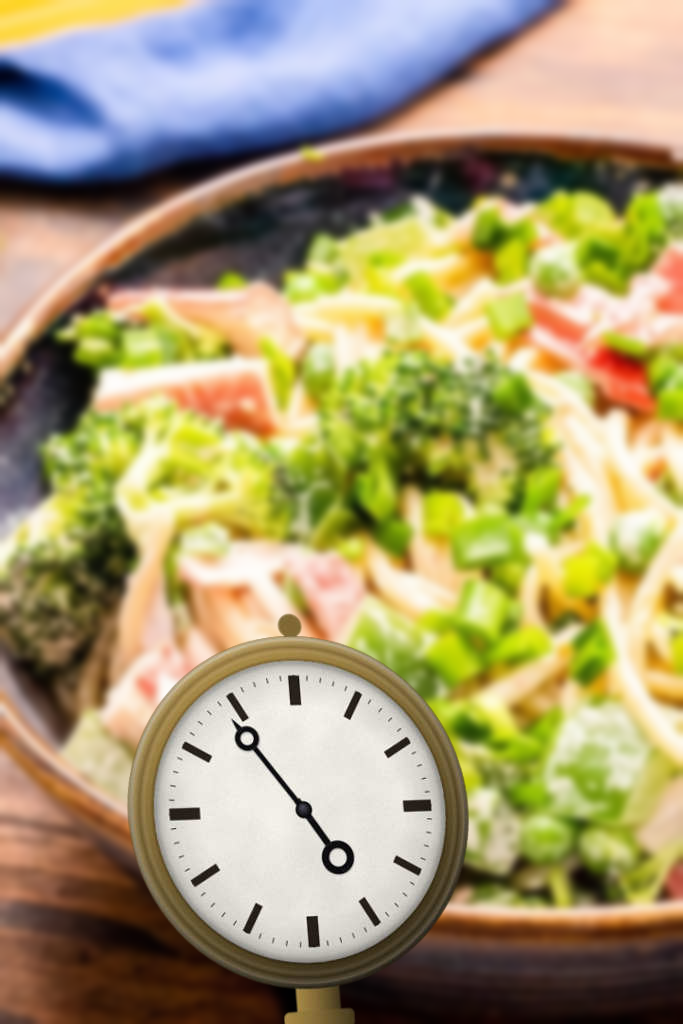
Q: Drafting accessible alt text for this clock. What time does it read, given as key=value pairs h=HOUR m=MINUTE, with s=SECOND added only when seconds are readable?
h=4 m=54
